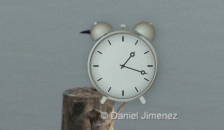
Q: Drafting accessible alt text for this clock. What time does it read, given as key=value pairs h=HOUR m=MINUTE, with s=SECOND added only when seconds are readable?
h=1 m=18
